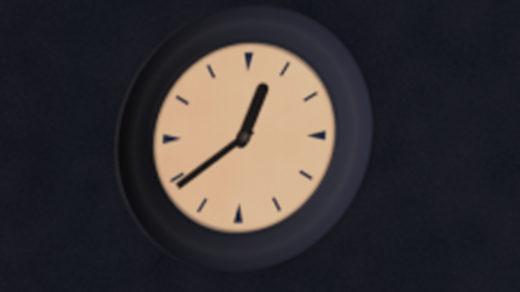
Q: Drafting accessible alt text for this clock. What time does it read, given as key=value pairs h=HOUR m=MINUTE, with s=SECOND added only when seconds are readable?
h=12 m=39
